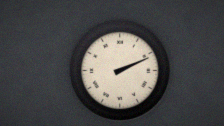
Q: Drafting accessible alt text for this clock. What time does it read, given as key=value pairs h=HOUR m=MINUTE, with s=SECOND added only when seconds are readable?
h=2 m=11
